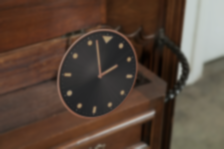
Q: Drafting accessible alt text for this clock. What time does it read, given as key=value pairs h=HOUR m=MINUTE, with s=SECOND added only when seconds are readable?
h=1 m=57
